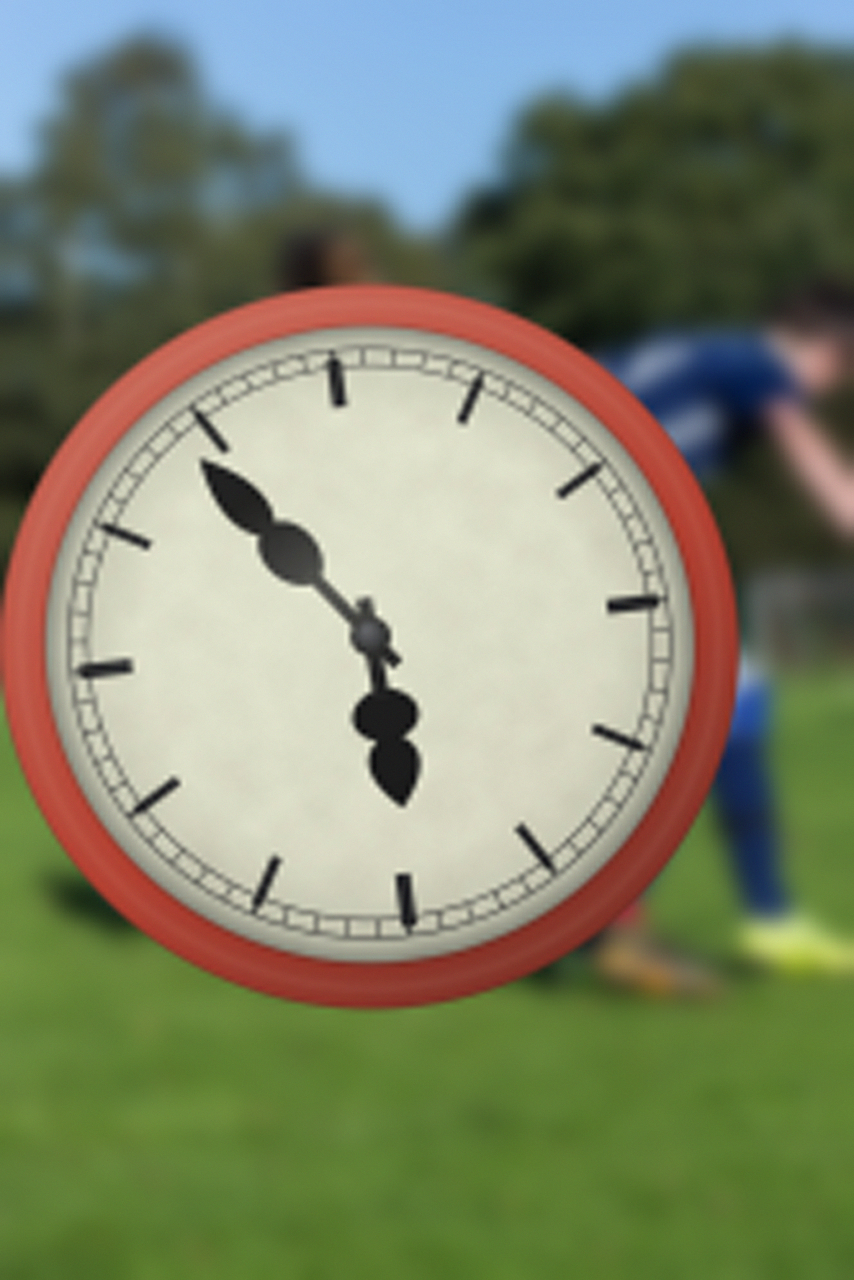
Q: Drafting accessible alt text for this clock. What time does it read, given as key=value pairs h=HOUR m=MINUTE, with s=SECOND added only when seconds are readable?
h=5 m=54
